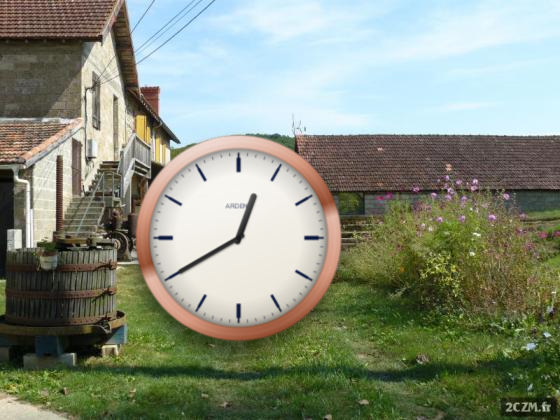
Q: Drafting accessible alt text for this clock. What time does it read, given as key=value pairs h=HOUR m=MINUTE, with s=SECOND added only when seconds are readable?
h=12 m=40
